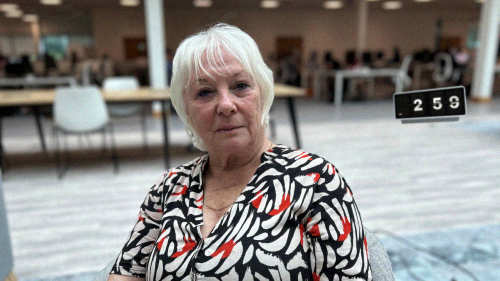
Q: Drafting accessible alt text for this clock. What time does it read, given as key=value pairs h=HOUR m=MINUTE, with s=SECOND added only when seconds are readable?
h=2 m=59
